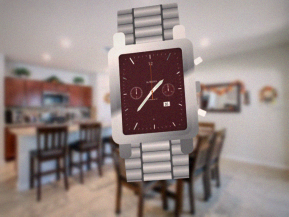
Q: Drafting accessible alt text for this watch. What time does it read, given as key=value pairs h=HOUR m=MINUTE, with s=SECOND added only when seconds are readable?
h=1 m=37
